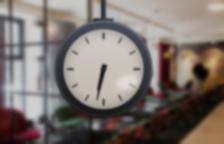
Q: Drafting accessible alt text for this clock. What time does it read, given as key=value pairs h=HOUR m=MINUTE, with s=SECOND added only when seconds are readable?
h=6 m=32
